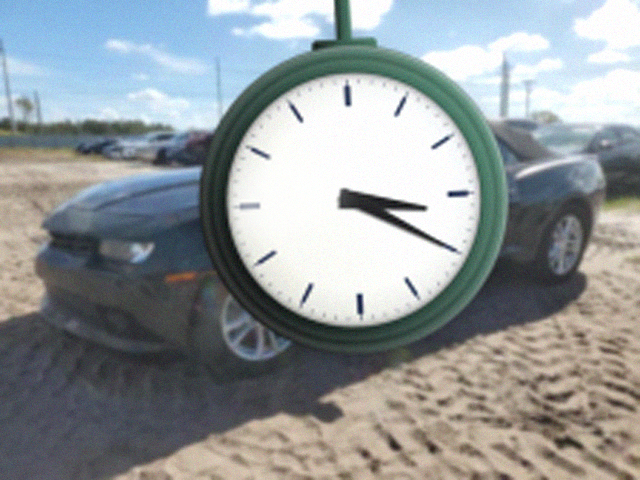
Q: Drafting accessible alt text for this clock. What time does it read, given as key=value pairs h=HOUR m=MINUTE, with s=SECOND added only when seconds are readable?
h=3 m=20
